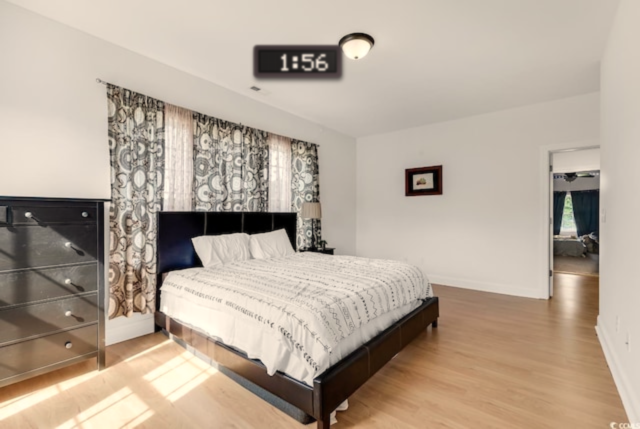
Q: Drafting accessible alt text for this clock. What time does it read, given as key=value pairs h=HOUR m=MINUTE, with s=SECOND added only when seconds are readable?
h=1 m=56
